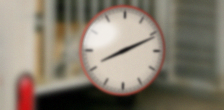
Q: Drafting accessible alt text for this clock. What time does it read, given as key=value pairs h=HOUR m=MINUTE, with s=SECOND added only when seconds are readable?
h=8 m=11
